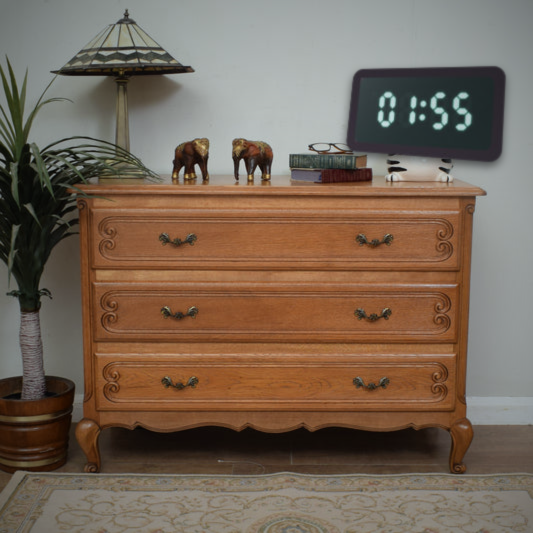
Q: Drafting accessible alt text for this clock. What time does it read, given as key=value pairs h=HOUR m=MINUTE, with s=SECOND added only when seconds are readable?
h=1 m=55
